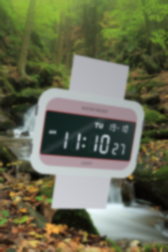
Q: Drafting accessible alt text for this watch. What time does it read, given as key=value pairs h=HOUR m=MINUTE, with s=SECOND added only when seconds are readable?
h=11 m=10 s=27
